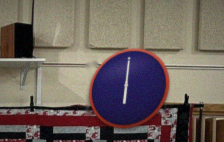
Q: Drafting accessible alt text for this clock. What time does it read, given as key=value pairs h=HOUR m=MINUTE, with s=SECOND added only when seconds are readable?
h=6 m=0
